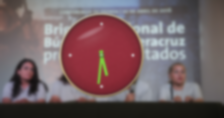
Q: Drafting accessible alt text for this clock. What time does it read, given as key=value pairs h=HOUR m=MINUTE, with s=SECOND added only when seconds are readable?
h=5 m=31
